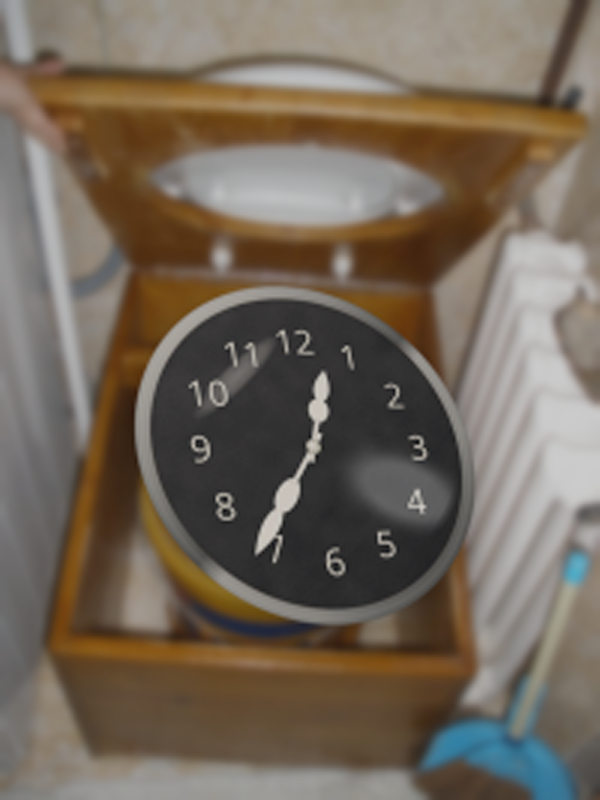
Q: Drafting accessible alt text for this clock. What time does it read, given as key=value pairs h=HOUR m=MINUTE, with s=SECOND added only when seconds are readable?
h=12 m=36
